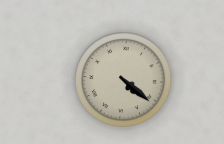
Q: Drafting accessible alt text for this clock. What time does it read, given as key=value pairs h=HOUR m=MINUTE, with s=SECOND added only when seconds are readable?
h=4 m=21
